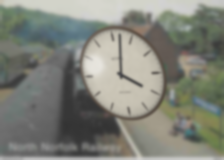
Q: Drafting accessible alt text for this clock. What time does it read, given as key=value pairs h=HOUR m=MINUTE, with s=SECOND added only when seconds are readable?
h=4 m=2
